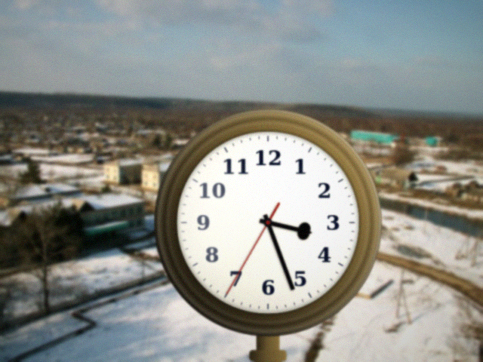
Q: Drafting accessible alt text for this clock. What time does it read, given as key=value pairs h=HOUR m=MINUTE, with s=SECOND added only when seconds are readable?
h=3 m=26 s=35
